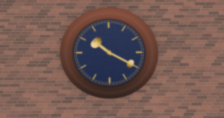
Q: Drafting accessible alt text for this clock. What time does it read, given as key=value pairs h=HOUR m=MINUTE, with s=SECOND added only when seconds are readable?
h=10 m=20
